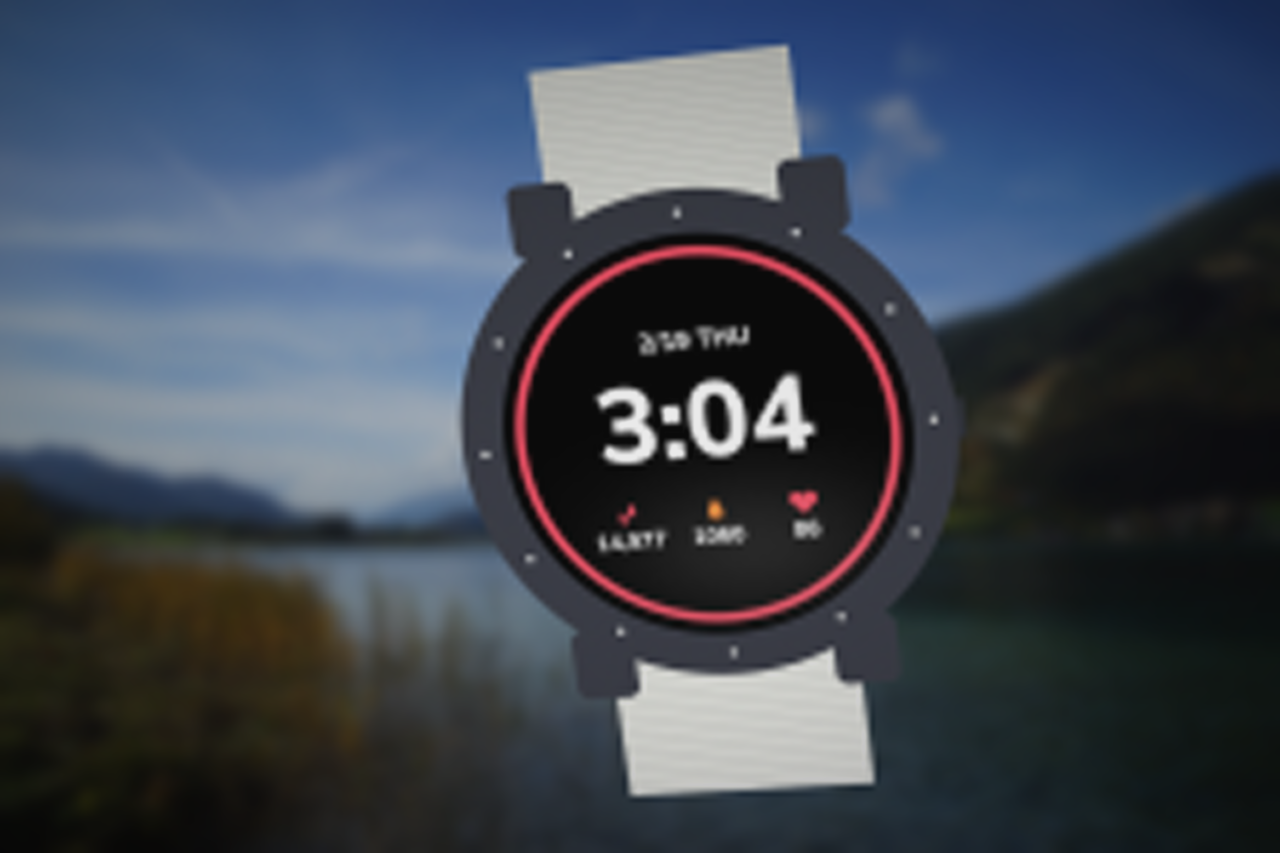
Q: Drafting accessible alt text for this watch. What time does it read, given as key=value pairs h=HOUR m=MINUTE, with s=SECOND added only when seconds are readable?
h=3 m=4
